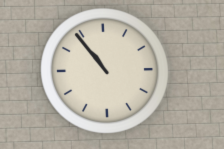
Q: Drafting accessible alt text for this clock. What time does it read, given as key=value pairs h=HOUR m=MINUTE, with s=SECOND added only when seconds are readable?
h=10 m=54
